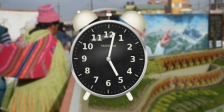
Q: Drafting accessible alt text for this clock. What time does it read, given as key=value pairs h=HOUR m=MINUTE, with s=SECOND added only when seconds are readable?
h=5 m=2
